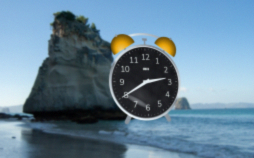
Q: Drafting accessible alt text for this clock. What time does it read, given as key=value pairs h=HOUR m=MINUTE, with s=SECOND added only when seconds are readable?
h=2 m=40
